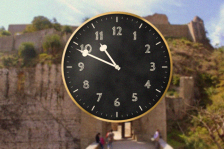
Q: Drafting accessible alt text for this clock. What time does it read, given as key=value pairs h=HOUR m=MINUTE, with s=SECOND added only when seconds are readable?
h=10 m=49
